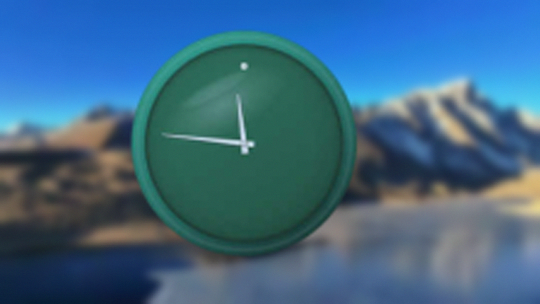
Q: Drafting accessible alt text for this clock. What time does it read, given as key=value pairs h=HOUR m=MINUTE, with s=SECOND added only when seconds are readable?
h=11 m=46
